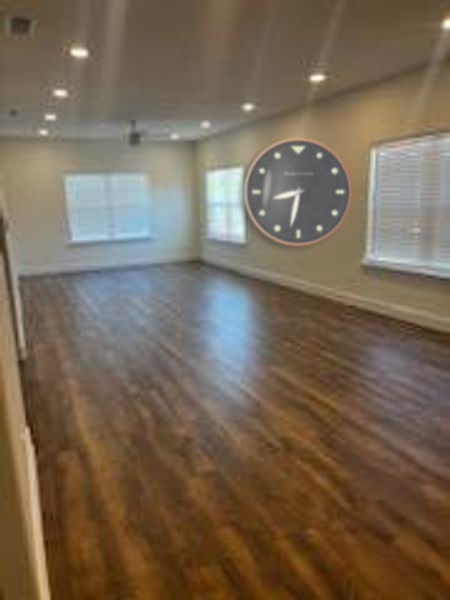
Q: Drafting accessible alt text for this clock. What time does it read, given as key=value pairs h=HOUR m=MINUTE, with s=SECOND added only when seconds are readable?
h=8 m=32
